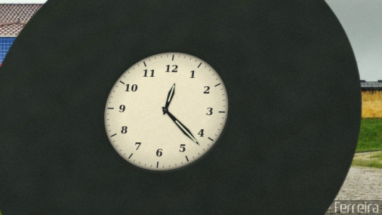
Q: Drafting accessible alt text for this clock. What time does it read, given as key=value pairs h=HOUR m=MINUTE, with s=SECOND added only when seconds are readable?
h=12 m=22
